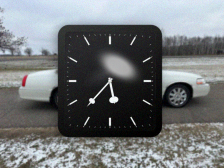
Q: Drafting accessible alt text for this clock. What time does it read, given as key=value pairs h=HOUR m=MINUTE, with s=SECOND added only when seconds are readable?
h=5 m=37
